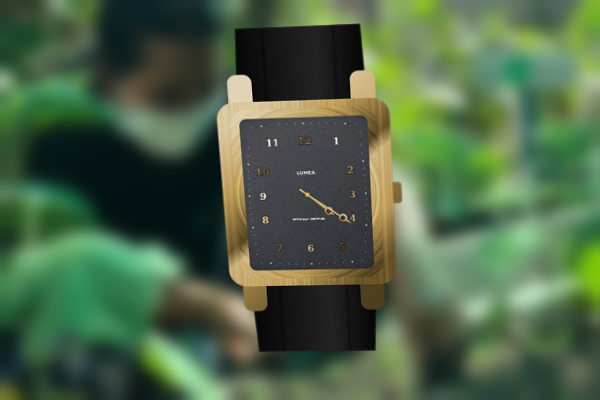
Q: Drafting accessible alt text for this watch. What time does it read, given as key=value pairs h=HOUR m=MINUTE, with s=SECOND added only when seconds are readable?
h=4 m=21
